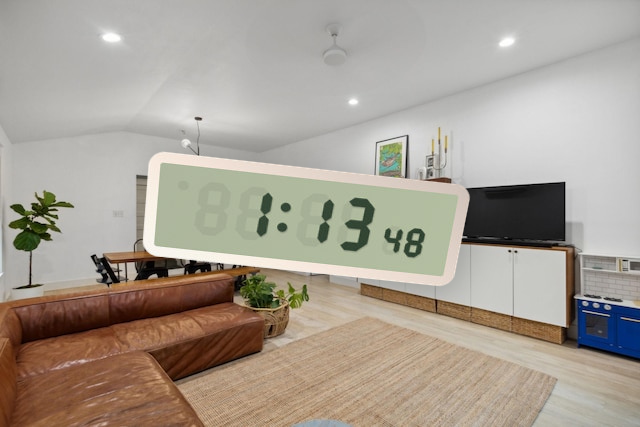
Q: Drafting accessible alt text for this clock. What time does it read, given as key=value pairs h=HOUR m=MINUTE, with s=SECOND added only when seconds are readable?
h=1 m=13 s=48
